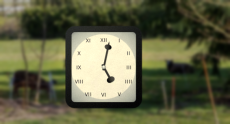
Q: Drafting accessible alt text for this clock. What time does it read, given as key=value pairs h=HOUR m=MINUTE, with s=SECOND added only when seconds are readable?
h=5 m=2
